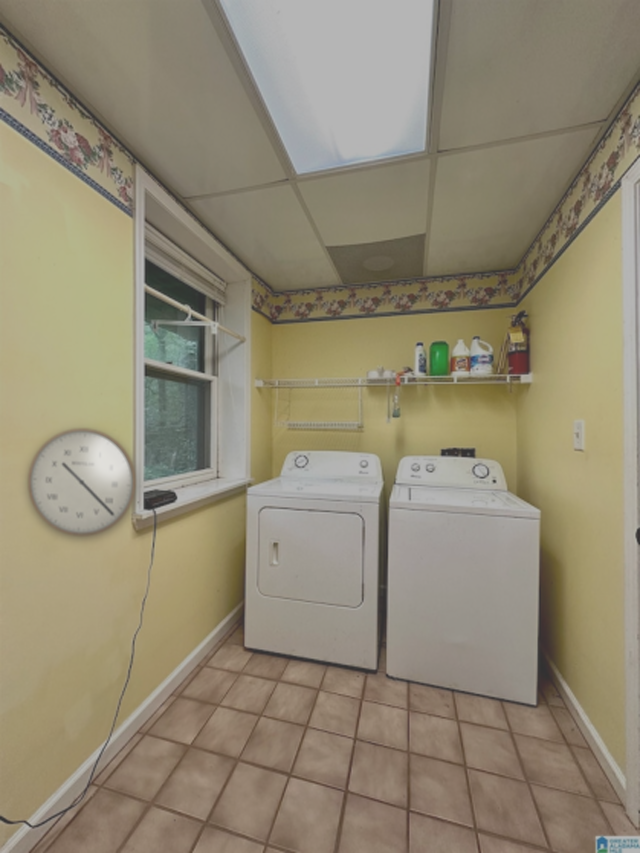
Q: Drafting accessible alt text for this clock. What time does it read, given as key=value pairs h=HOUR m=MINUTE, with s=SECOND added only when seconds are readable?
h=10 m=22
